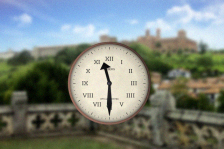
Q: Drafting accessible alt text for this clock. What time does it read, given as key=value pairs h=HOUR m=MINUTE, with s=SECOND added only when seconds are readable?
h=11 m=30
